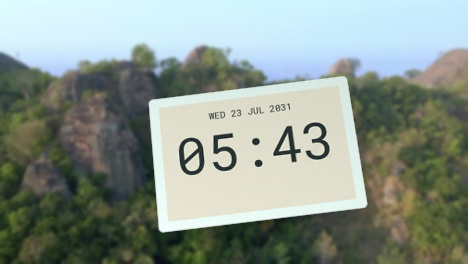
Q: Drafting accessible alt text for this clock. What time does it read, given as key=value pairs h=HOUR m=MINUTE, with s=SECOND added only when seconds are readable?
h=5 m=43
